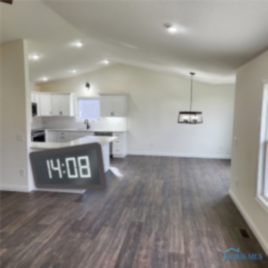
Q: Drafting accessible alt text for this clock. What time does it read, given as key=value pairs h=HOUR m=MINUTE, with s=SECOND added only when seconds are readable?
h=14 m=8
